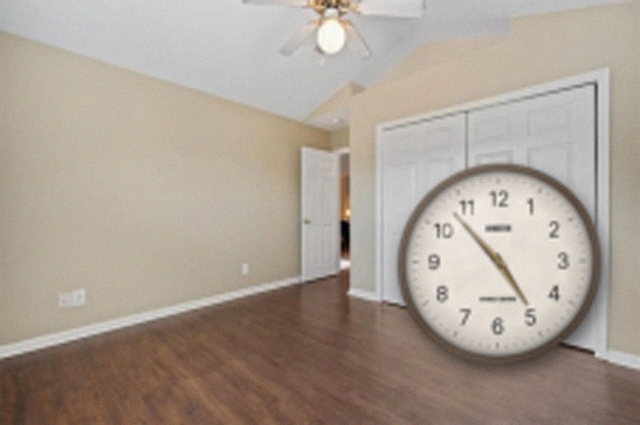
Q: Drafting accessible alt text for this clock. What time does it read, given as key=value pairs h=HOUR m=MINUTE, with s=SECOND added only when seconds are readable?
h=4 m=53
